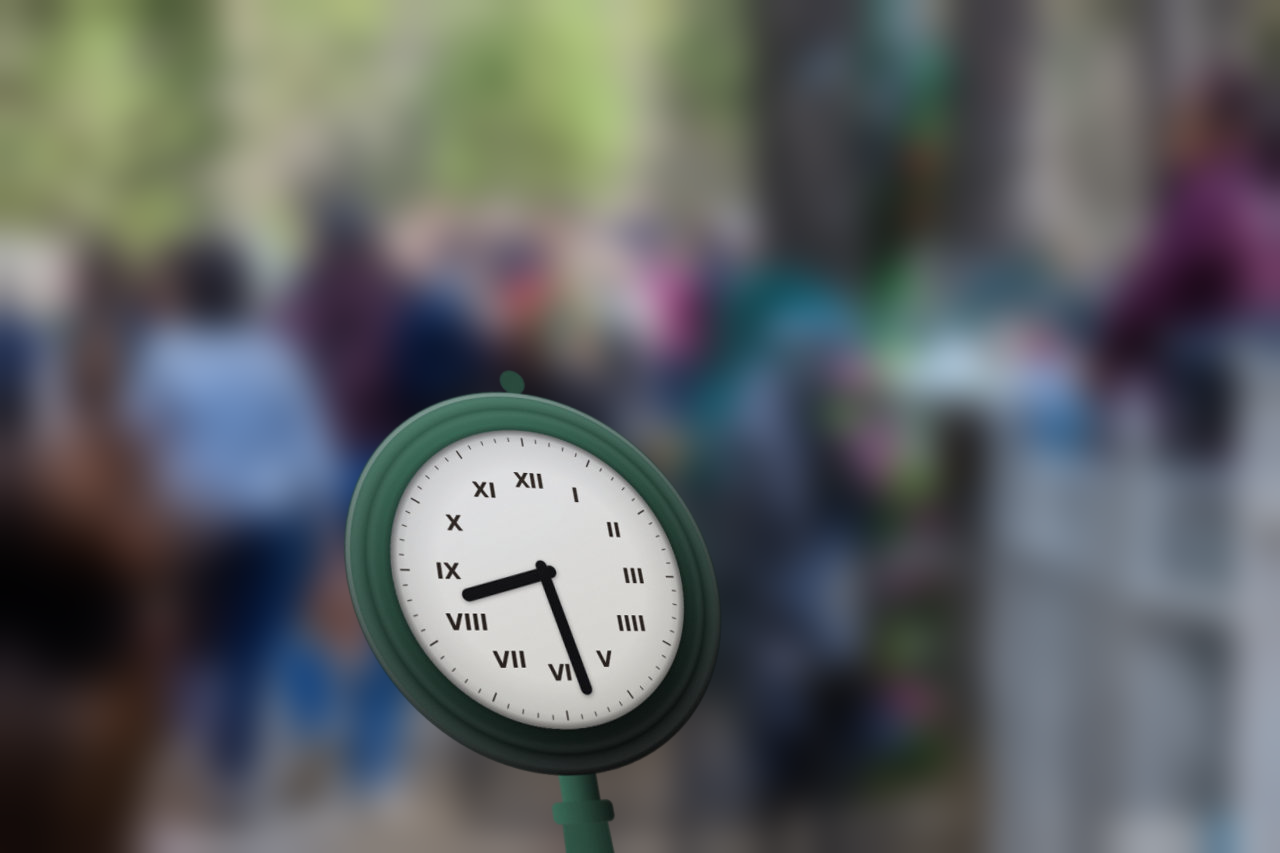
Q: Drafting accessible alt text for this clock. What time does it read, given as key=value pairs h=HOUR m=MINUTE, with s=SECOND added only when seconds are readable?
h=8 m=28
